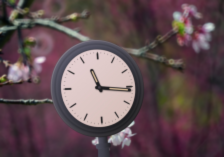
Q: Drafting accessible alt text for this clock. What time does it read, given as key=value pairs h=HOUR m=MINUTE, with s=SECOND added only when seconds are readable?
h=11 m=16
